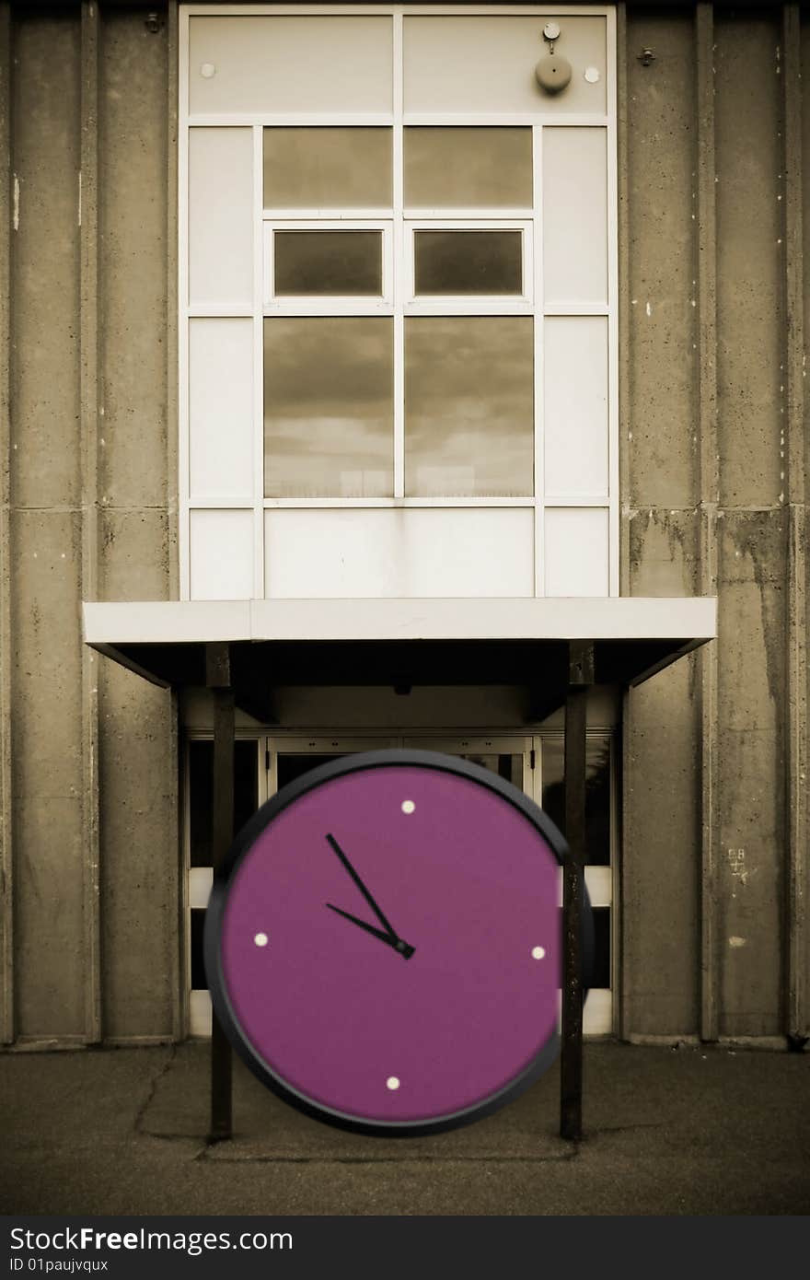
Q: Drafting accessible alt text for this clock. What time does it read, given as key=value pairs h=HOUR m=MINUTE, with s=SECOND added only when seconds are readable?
h=9 m=54
